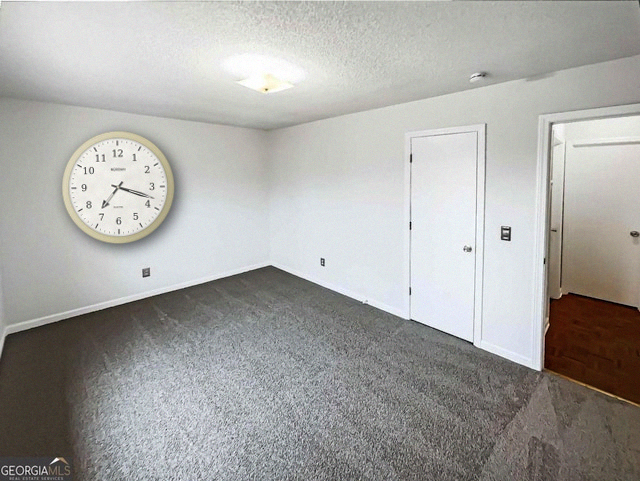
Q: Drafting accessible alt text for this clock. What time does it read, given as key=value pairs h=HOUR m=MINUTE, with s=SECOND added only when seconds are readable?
h=7 m=18
